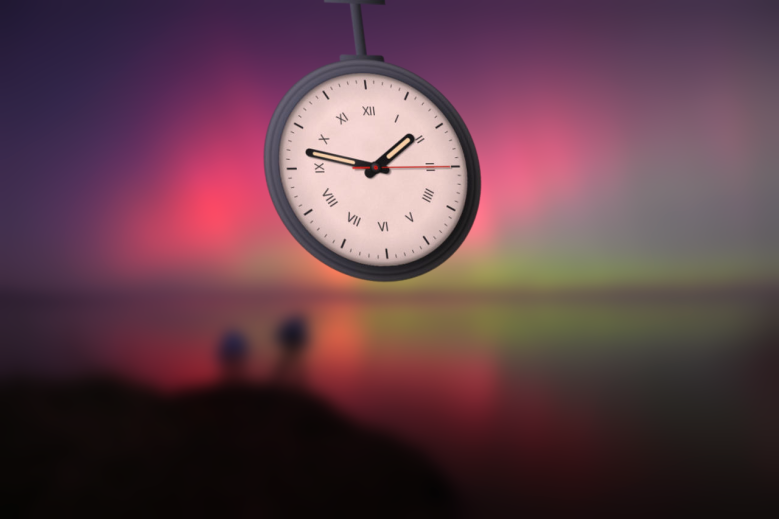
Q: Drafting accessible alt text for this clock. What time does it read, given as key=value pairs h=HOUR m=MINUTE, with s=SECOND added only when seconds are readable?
h=1 m=47 s=15
